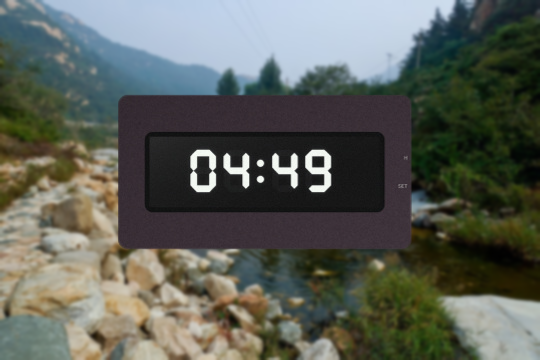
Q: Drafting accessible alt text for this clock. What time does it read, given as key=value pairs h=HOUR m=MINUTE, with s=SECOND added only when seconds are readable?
h=4 m=49
